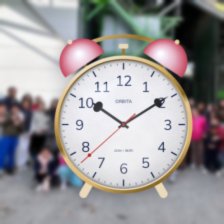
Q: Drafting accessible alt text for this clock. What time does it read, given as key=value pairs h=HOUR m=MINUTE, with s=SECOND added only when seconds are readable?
h=10 m=9 s=38
